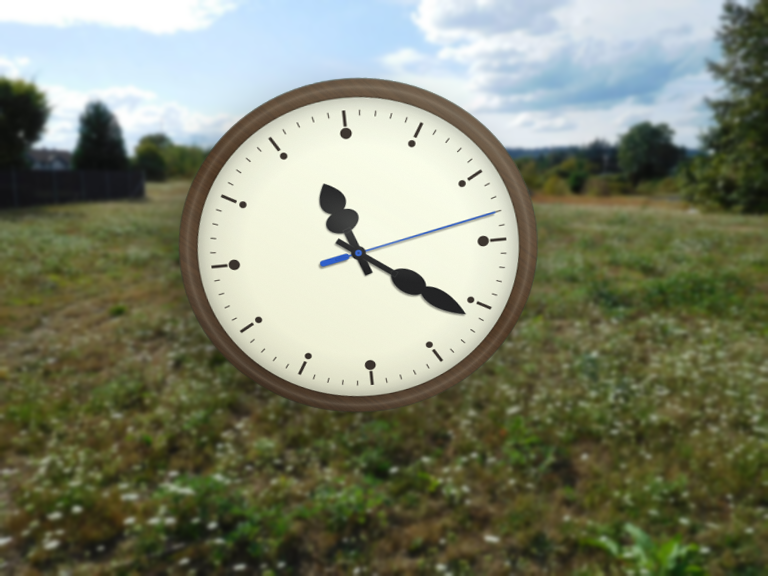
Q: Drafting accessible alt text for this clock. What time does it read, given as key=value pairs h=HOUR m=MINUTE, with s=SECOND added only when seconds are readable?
h=11 m=21 s=13
